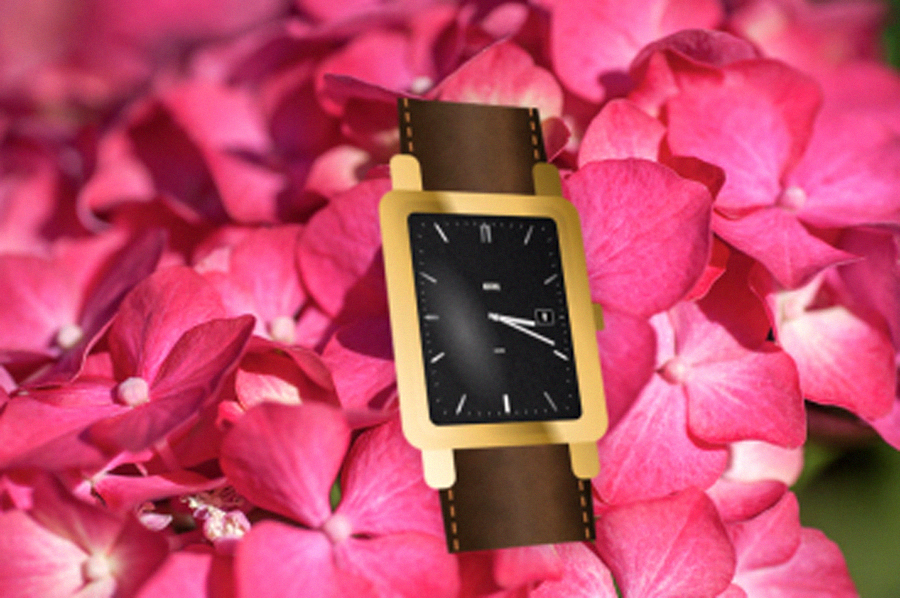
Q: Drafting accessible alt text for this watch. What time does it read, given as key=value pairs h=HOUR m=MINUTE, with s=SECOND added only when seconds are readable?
h=3 m=19
